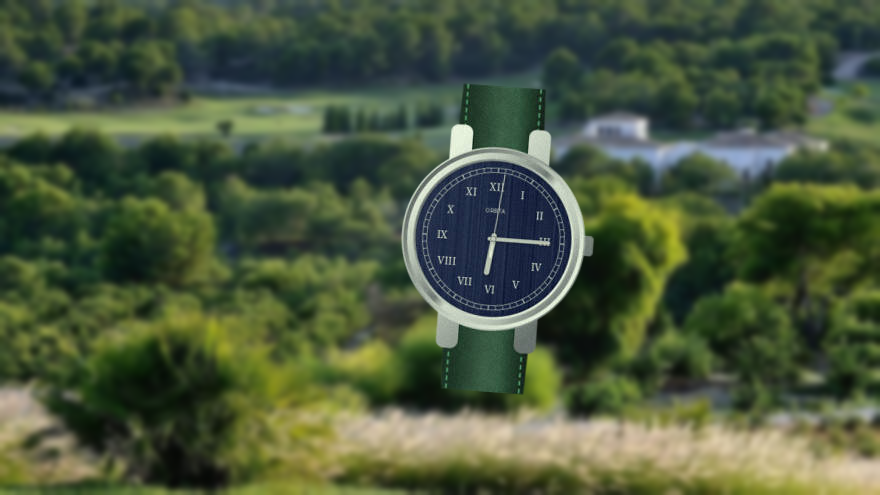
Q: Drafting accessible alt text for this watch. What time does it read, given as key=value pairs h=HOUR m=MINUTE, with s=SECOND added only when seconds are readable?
h=6 m=15 s=1
